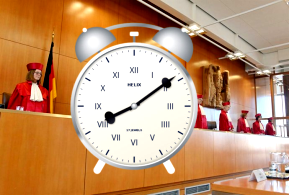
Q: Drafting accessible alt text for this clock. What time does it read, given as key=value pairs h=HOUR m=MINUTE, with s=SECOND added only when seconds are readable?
h=8 m=9
